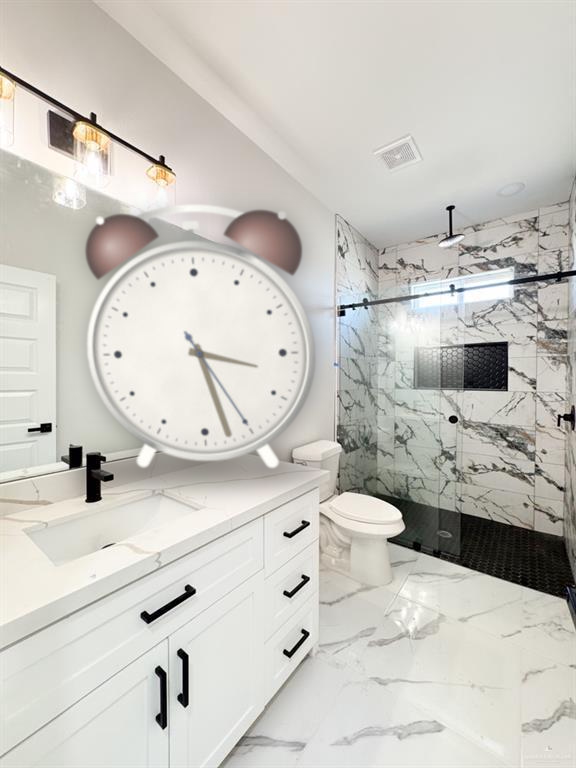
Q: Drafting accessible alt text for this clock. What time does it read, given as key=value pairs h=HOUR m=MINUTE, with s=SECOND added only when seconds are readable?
h=3 m=27 s=25
